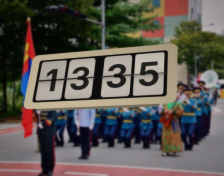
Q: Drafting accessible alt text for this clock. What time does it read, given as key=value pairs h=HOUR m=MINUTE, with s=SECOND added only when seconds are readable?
h=13 m=35
